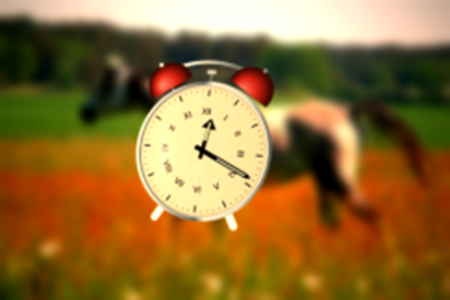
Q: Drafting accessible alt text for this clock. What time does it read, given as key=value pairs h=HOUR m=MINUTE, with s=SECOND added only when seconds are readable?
h=12 m=19
